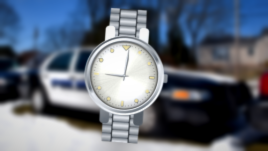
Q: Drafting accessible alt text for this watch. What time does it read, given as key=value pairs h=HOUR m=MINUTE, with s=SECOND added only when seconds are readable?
h=9 m=1
